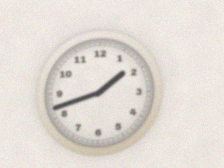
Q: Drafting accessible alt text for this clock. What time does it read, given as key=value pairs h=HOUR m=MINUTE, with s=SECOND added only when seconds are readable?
h=1 m=42
